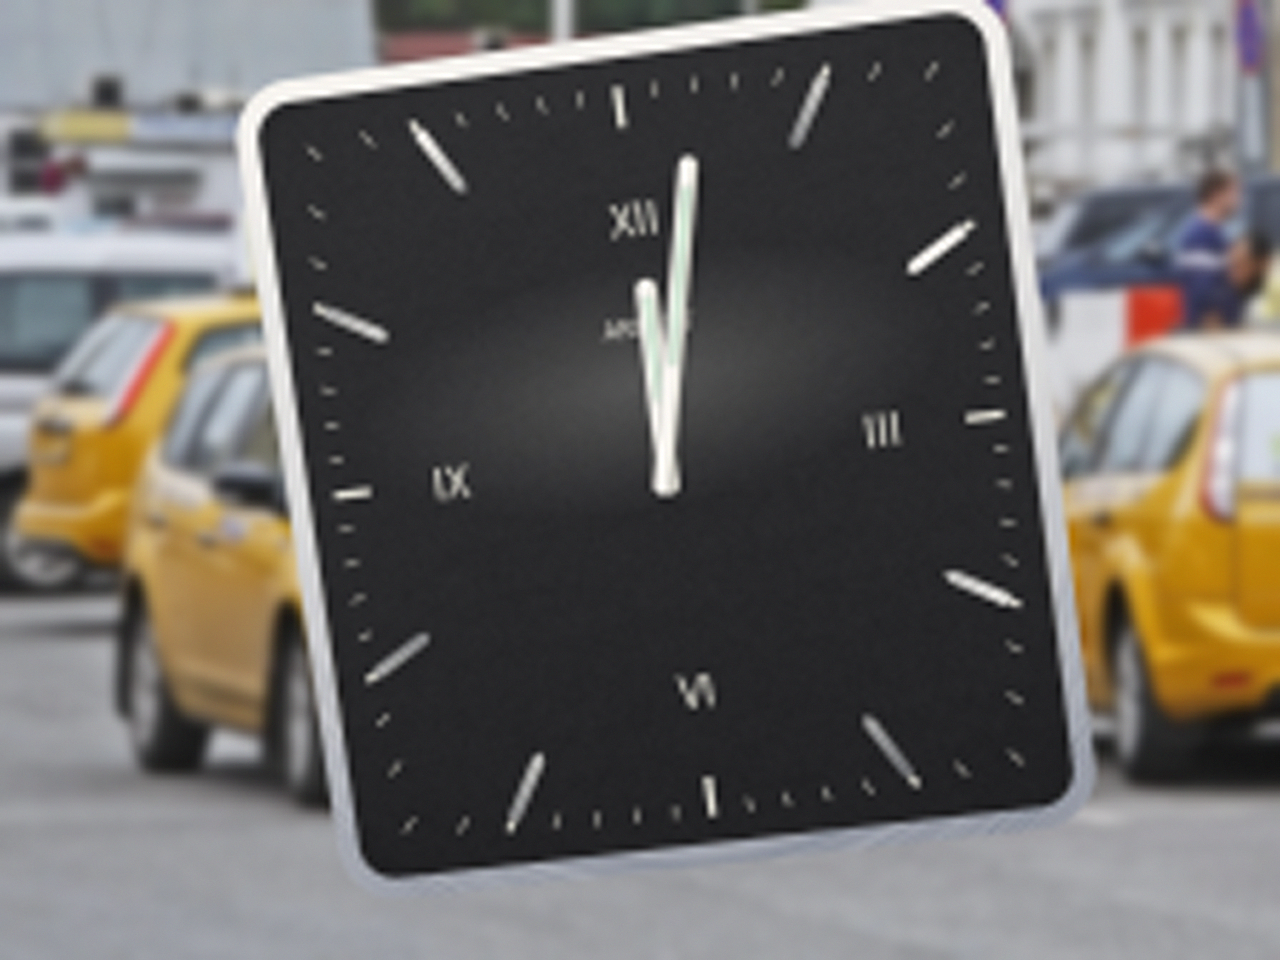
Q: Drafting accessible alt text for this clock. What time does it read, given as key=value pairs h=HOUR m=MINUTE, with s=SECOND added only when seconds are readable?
h=12 m=2
